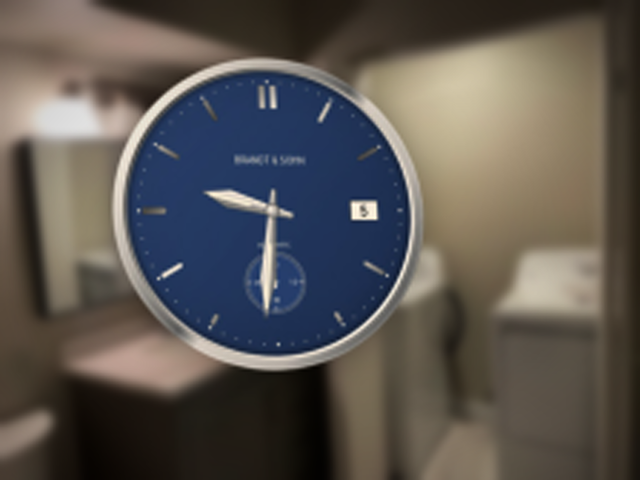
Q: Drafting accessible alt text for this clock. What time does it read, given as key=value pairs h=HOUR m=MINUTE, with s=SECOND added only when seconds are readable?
h=9 m=31
